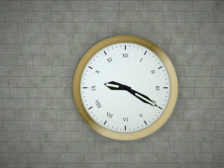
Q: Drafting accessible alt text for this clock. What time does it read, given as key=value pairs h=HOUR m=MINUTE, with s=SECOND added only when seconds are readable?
h=9 m=20
